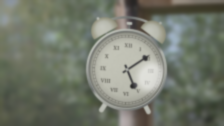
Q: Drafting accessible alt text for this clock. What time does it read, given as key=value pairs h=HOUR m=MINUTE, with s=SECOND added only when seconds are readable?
h=5 m=9
